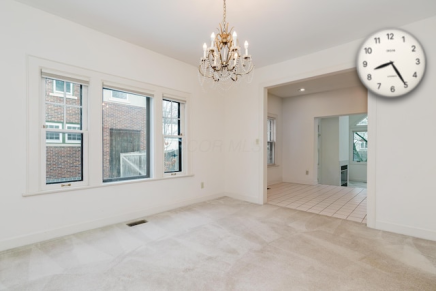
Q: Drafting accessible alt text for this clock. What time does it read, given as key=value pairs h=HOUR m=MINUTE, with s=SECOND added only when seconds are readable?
h=8 m=25
